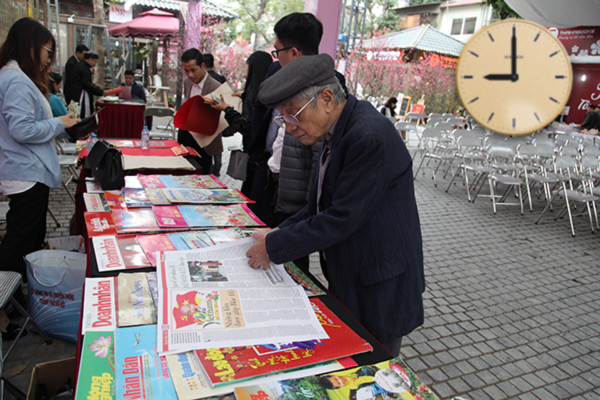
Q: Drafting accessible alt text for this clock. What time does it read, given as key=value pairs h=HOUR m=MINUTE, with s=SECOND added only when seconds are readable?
h=9 m=0
